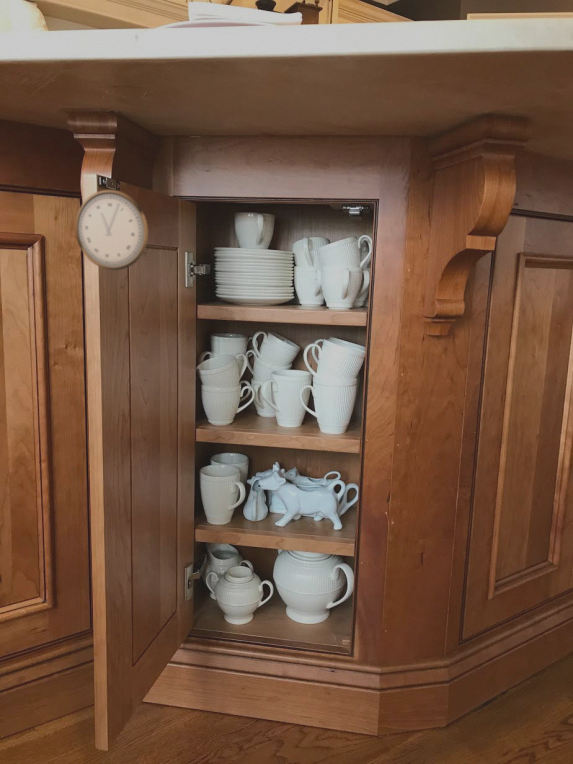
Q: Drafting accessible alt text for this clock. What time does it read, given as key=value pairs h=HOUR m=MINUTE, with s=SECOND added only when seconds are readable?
h=11 m=3
